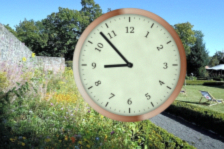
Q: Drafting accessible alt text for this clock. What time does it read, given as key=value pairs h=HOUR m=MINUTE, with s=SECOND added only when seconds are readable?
h=8 m=53
